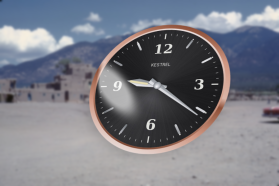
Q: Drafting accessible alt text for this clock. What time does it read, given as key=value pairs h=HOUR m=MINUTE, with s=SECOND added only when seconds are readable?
h=9 m=21
